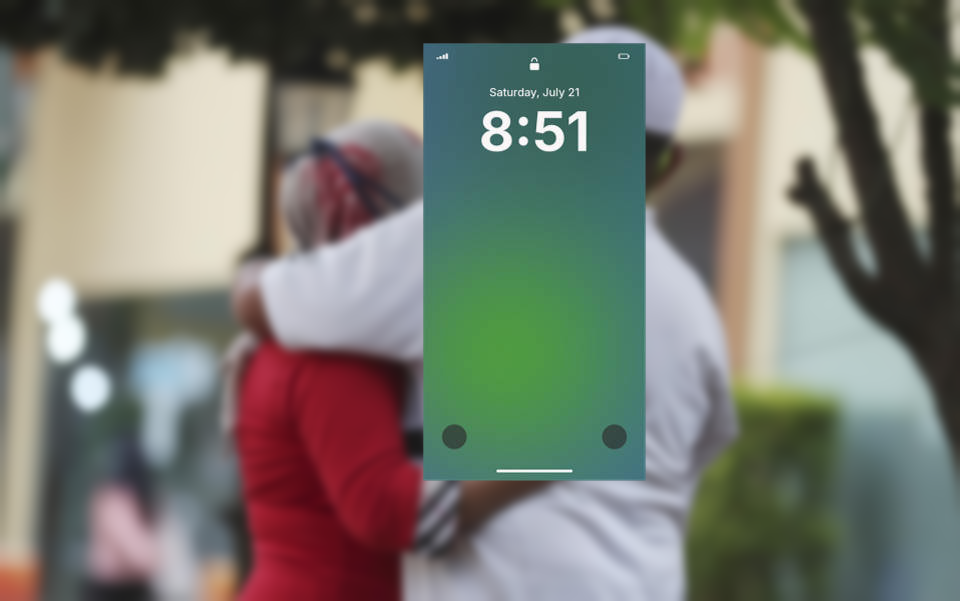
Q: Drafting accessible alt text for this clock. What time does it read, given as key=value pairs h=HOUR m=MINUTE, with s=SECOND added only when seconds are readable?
h=8 m=51
